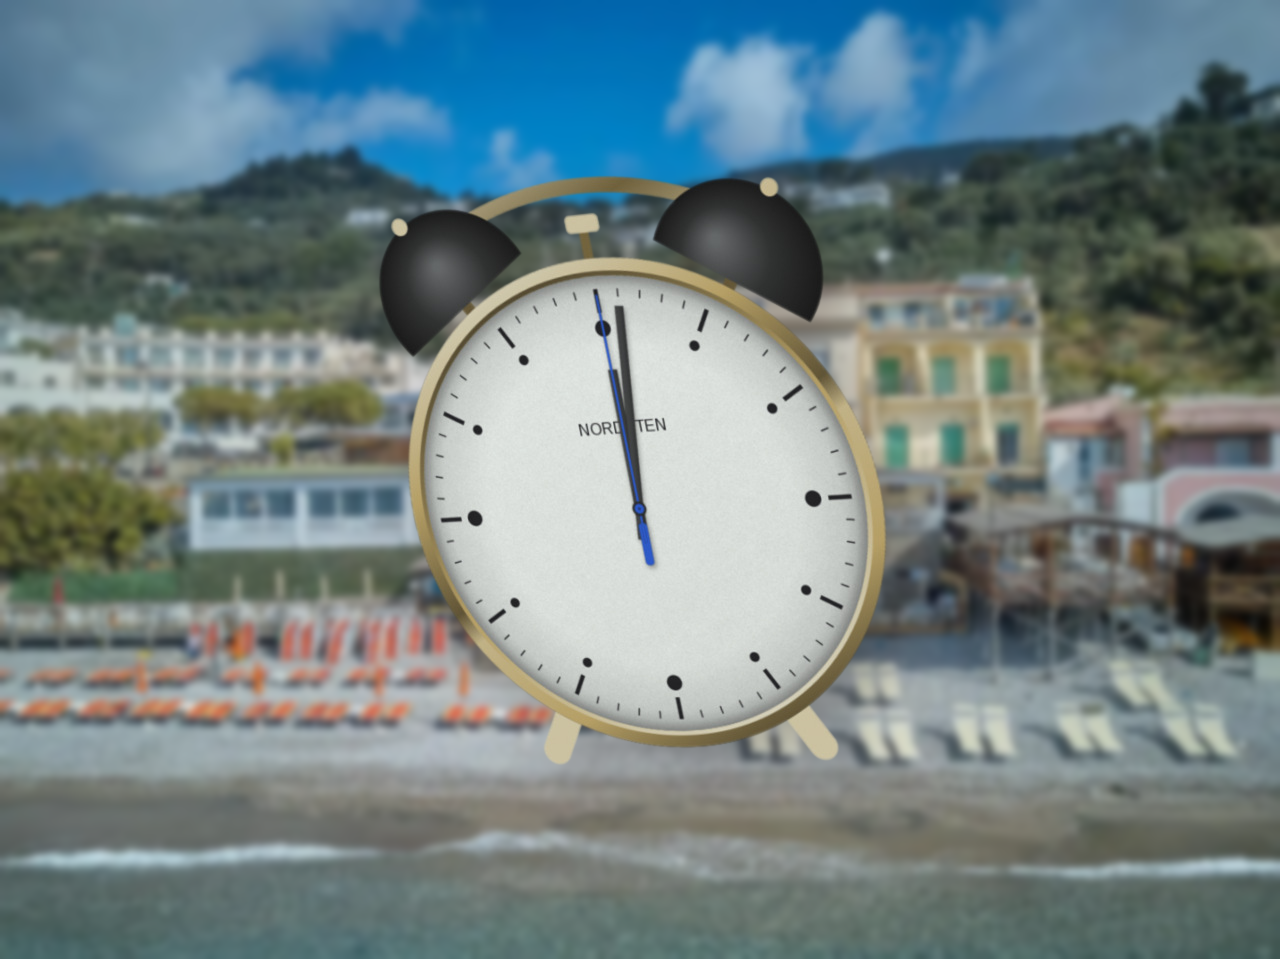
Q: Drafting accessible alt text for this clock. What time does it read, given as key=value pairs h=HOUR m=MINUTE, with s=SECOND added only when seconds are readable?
h=12 m=1 s=0
